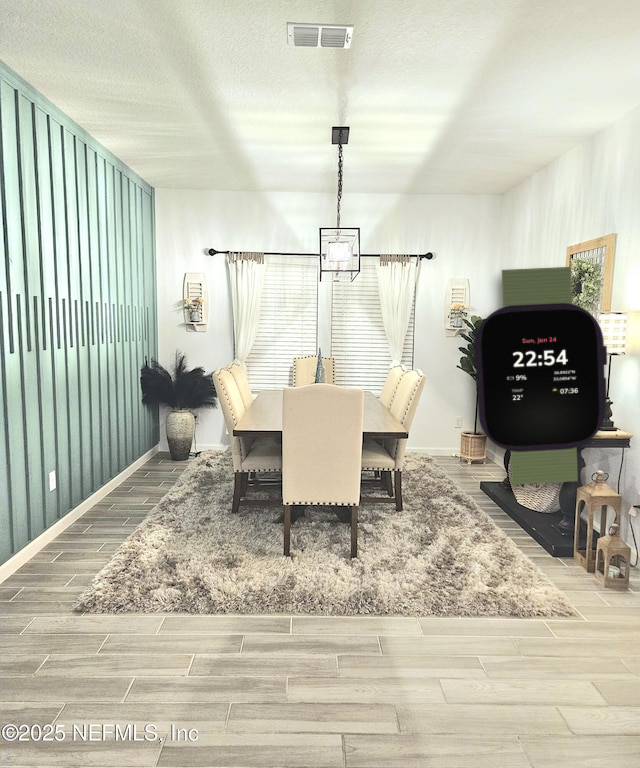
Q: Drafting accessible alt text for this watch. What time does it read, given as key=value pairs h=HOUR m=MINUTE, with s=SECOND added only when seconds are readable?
h=22 m=54
